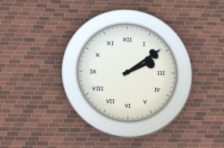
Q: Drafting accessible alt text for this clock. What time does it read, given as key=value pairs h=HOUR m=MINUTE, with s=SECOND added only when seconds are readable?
h=2 m=9
